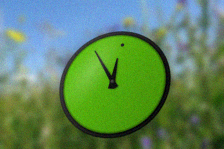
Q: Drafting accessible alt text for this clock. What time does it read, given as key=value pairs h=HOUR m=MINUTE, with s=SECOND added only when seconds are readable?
h=11 m=53
